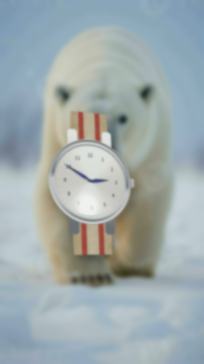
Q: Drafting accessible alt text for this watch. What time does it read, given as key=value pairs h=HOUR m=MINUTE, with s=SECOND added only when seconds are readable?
h=2 m=50
